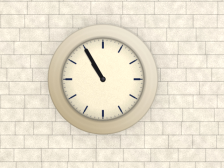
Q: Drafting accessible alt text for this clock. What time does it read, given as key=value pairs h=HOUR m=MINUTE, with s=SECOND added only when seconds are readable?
h=10 m=55
